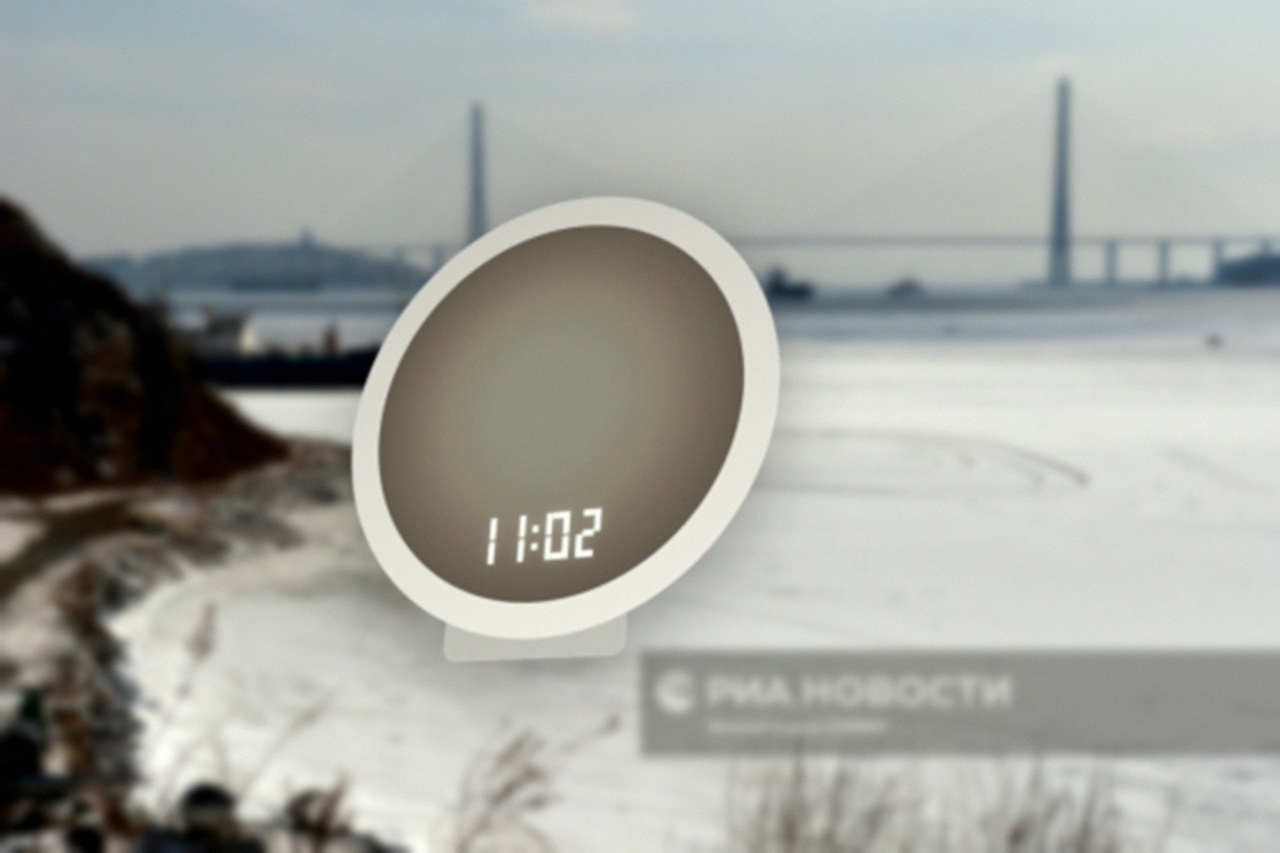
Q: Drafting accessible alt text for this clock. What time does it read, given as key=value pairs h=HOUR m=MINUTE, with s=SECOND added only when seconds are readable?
h=11 m=2
